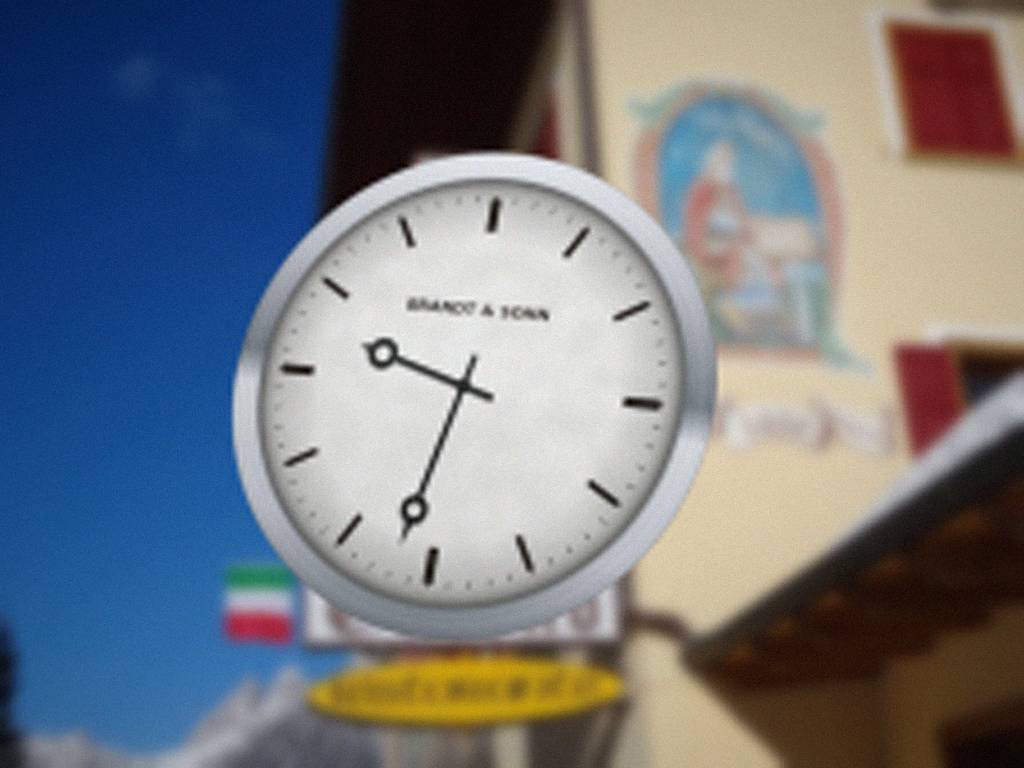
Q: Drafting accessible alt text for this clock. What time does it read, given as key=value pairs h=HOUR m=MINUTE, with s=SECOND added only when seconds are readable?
h=9 m=32
